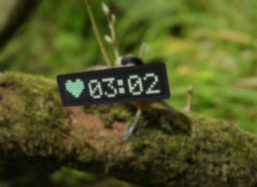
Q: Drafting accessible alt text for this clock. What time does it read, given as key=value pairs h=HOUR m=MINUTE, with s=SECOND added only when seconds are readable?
h=3 m=2
